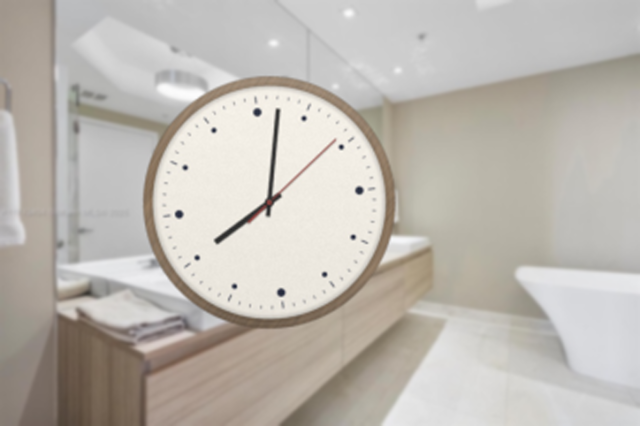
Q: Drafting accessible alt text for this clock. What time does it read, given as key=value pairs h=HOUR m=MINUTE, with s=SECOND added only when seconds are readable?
h=8 m=2 s=9
